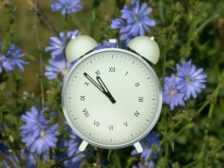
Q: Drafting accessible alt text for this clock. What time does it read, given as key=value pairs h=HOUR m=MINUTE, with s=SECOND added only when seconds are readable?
h=10 m=52
